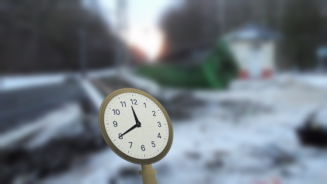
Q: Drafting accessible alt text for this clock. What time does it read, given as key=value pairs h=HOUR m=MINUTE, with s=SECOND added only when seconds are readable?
h=11 m=40
